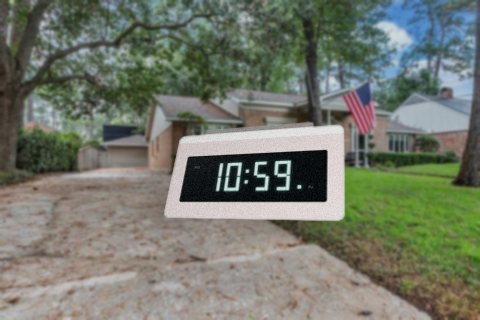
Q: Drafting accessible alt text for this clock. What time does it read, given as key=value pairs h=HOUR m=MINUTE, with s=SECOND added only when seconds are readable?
h=10 m=59
